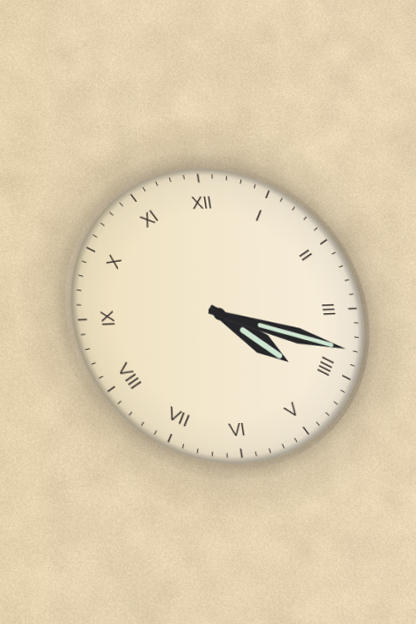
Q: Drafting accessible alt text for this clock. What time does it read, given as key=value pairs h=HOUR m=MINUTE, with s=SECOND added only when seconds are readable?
h=4 m=18
